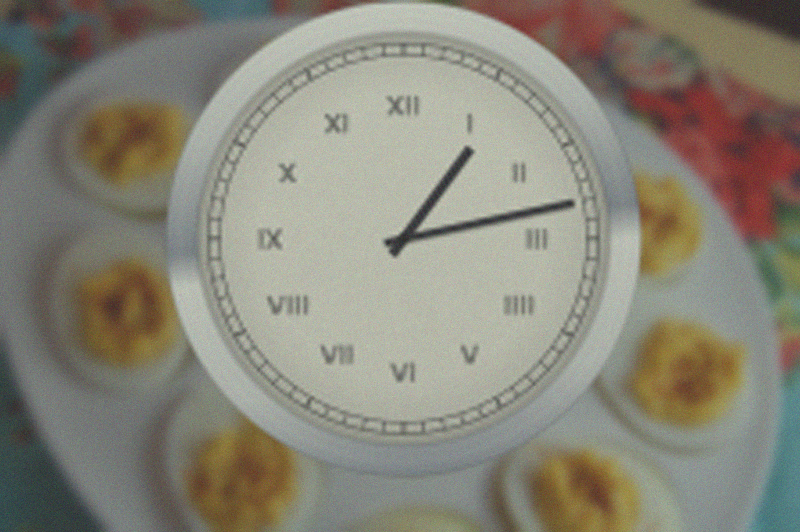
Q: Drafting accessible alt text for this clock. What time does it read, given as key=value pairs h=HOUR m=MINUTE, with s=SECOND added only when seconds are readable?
h=1 m=13
